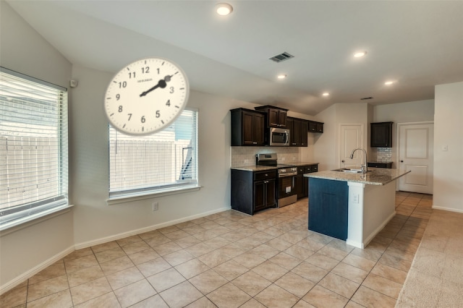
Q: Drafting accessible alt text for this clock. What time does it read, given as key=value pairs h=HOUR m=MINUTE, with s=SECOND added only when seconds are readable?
h=2 m=10
